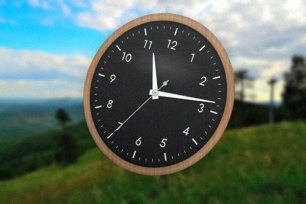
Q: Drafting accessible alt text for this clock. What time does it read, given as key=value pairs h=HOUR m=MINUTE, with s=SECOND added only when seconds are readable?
h=11 m=13 s=35
